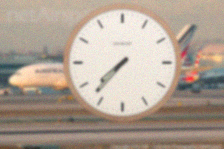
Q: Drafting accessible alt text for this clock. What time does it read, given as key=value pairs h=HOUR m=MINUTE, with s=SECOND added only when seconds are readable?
h=7 m=37
